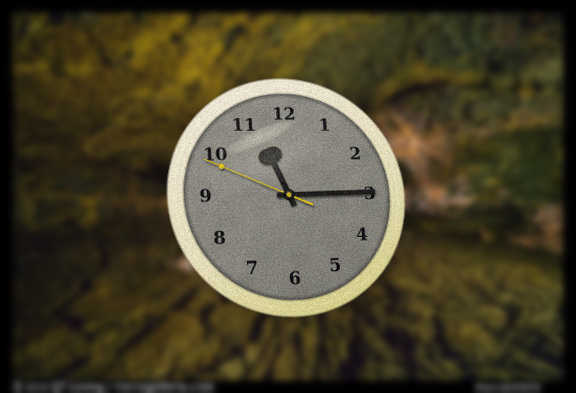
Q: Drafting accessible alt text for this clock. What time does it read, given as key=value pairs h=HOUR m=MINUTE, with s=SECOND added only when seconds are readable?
h=11 m=14 s=49
